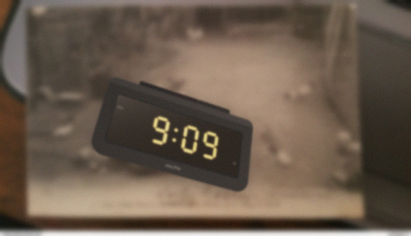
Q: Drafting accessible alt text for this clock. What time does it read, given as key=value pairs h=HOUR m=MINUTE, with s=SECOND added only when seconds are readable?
h=9 m=9
